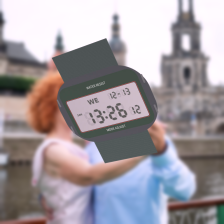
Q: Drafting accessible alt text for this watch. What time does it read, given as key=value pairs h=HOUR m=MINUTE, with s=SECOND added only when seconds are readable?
h=13 m=26 s=12
